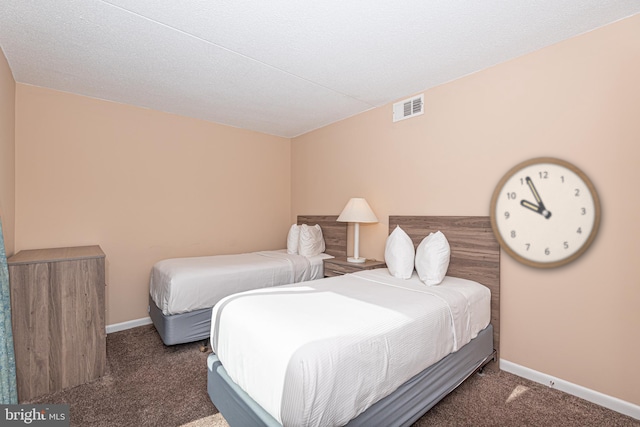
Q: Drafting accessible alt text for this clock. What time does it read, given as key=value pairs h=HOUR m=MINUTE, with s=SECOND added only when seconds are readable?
h=9 m=56
